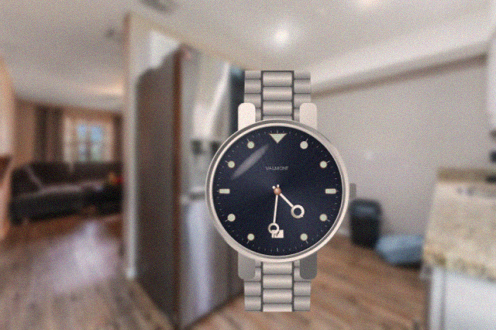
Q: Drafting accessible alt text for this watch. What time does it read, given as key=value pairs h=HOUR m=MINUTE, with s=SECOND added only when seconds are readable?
h=4 m=31
